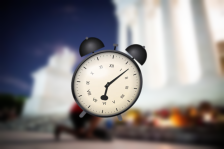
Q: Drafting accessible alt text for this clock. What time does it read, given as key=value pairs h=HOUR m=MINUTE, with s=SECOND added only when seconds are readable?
h=6 m=7
